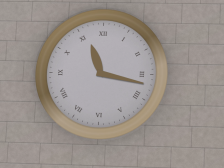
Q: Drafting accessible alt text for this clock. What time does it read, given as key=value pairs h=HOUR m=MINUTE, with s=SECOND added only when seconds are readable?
h=11 m=17
